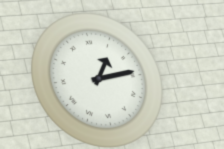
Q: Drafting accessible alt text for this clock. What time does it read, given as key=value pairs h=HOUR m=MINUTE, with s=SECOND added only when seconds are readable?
h=1 m=14
